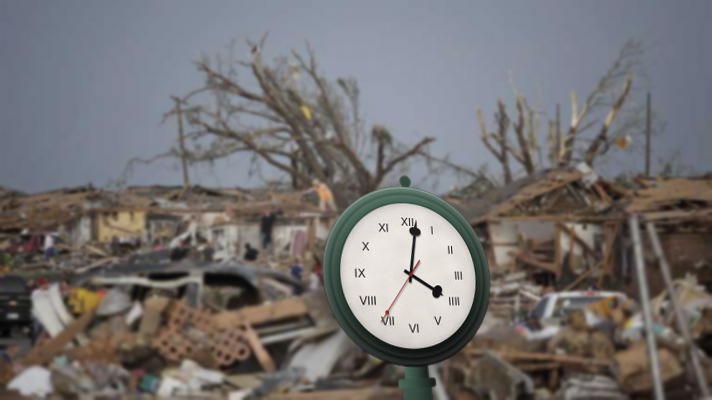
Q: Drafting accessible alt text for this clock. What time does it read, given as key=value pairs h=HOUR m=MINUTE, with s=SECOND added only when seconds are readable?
h=4 m=1 s=36
